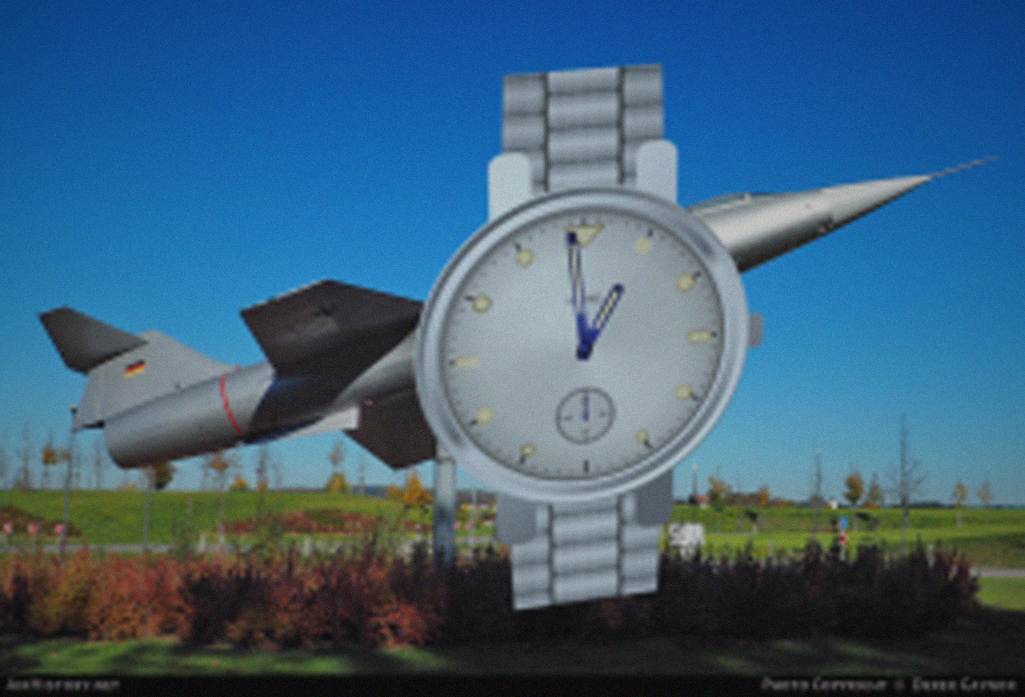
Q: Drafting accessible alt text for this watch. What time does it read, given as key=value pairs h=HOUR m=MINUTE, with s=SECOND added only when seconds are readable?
h=12 m=59
